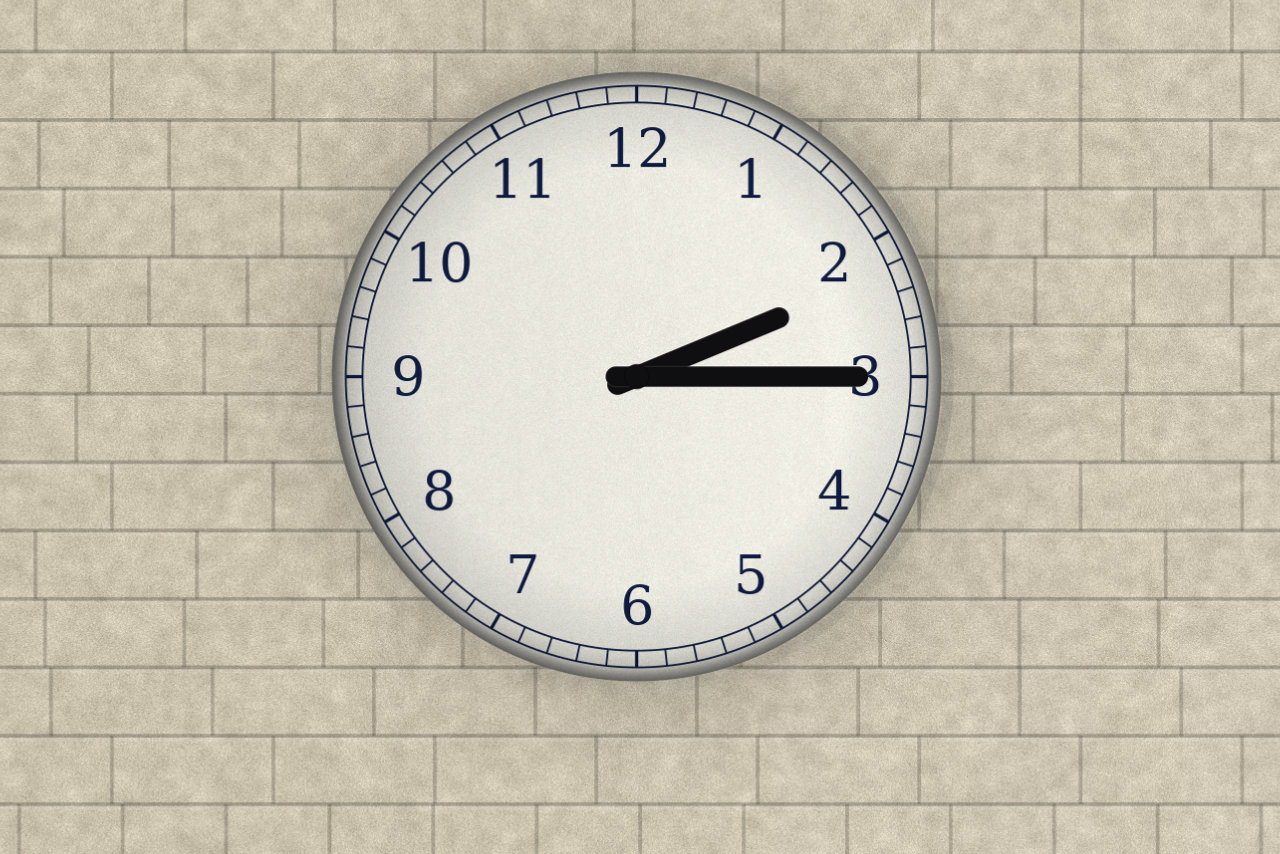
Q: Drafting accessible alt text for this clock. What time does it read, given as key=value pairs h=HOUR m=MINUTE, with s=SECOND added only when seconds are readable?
h=2 m=15
